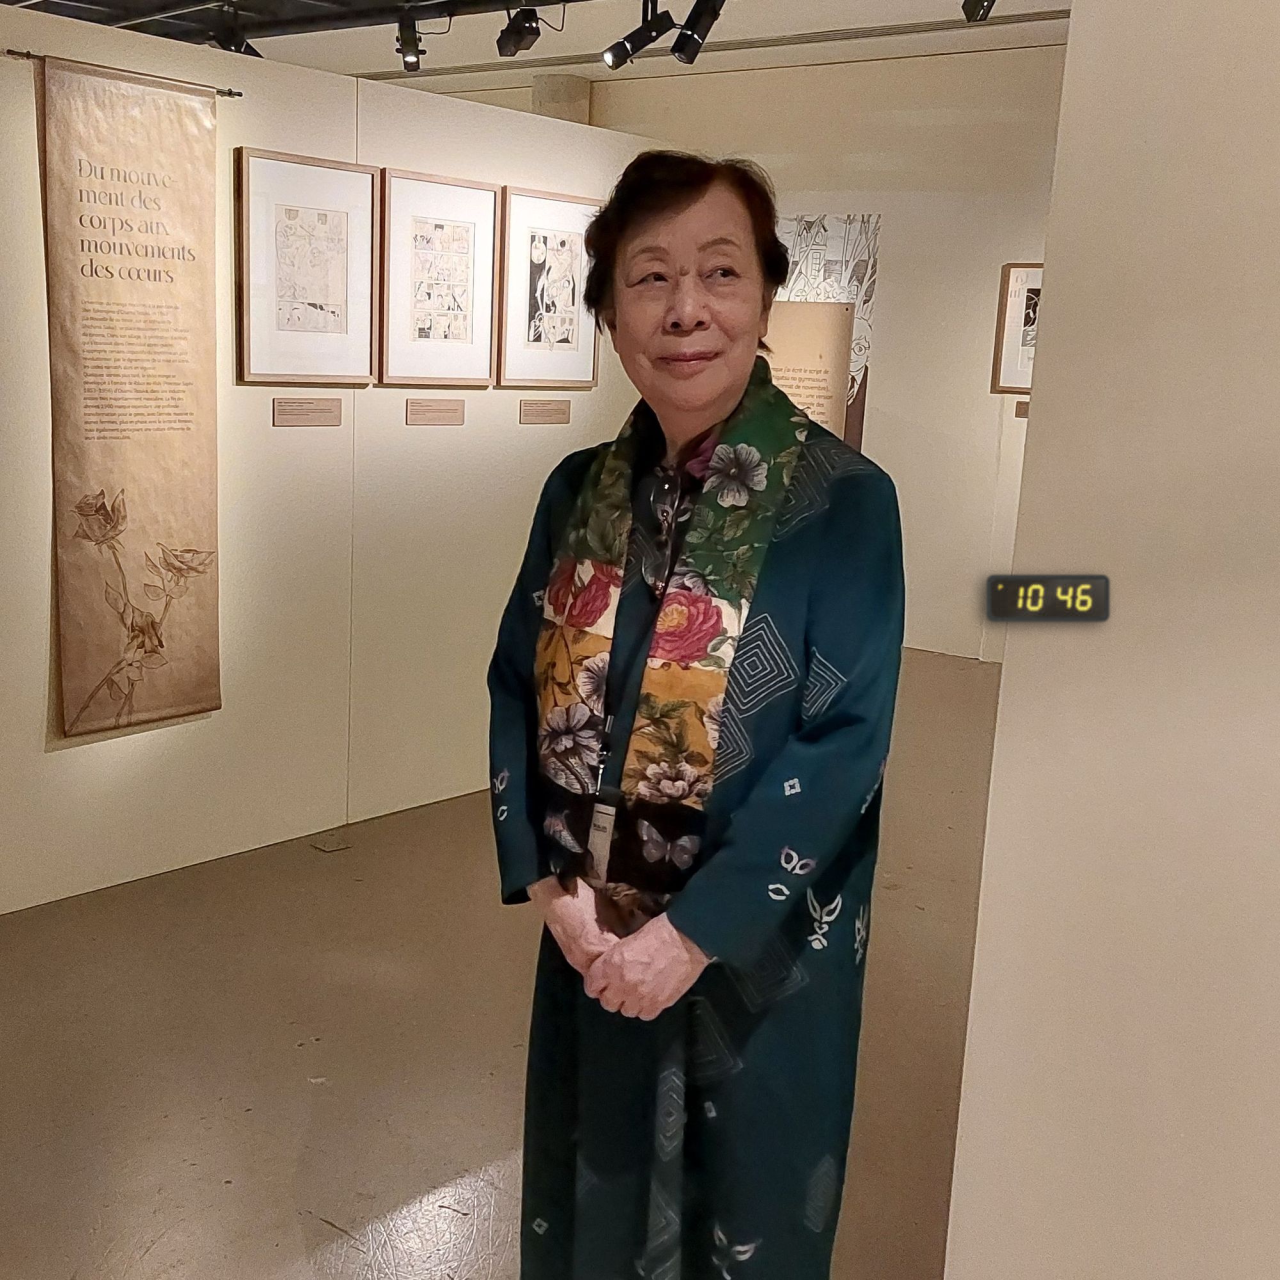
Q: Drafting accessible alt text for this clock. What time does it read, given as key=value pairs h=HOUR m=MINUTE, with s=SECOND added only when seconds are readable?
h=10 m=46
